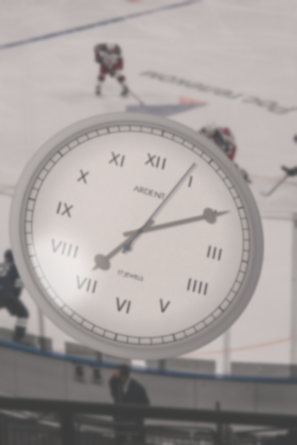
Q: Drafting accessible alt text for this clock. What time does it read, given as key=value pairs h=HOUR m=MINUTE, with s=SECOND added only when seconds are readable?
h=7 m=10 s=4
